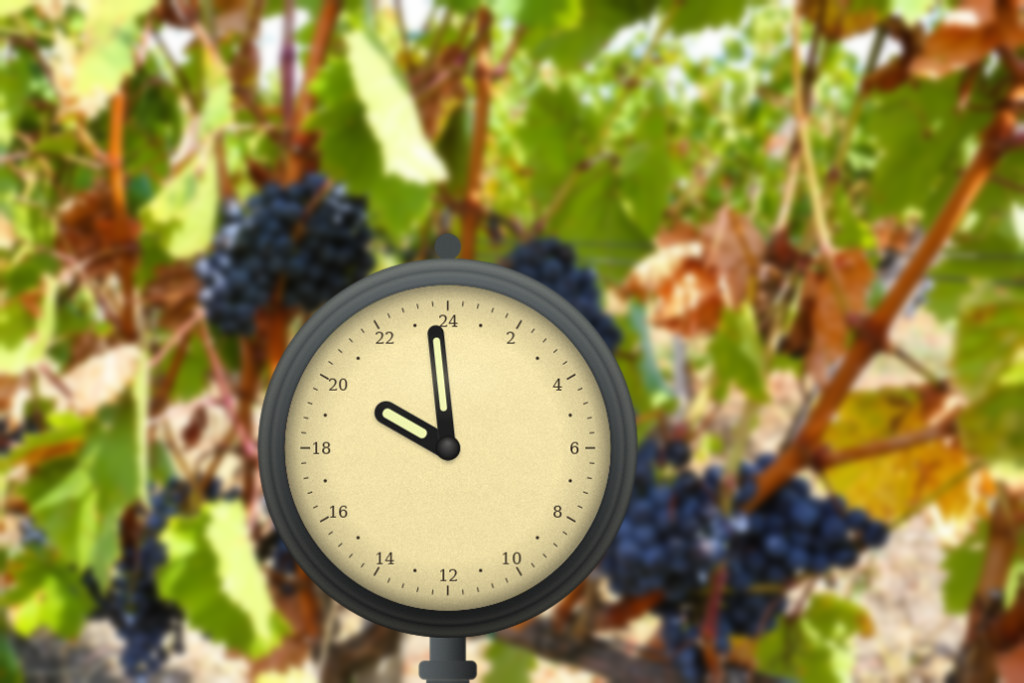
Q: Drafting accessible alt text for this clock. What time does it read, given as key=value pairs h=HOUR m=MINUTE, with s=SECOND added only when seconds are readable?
h=19 m=59
